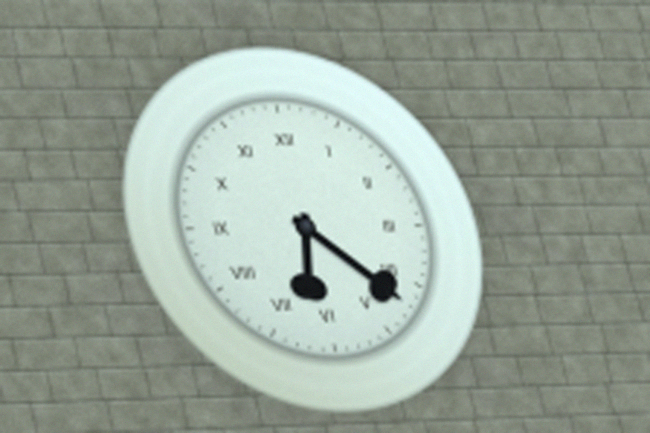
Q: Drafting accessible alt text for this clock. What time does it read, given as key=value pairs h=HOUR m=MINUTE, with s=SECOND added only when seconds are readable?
h=6 m=22
